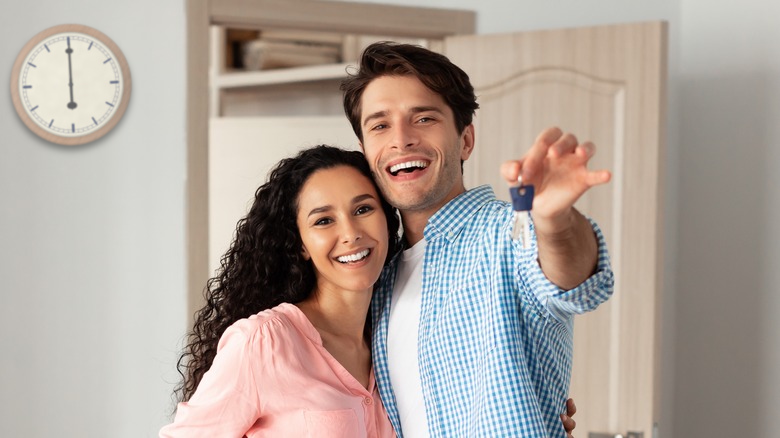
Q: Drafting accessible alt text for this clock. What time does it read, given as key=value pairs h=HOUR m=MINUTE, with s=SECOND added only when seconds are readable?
h=6 m=0
